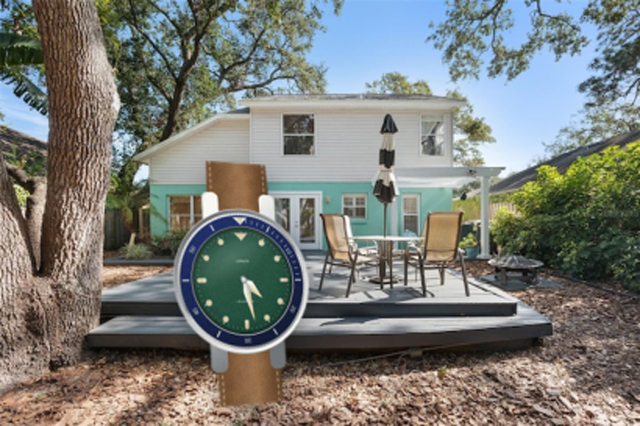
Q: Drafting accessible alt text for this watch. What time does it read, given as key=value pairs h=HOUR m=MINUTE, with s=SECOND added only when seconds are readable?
h=4 m=28
